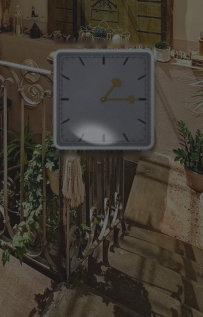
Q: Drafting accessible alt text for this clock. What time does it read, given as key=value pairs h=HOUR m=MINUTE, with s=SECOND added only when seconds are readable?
h=1 m=15
